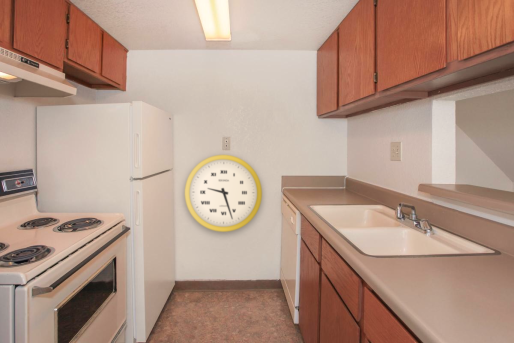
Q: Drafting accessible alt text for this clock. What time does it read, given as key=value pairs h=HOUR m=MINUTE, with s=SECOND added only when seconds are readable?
h=9 m=27
